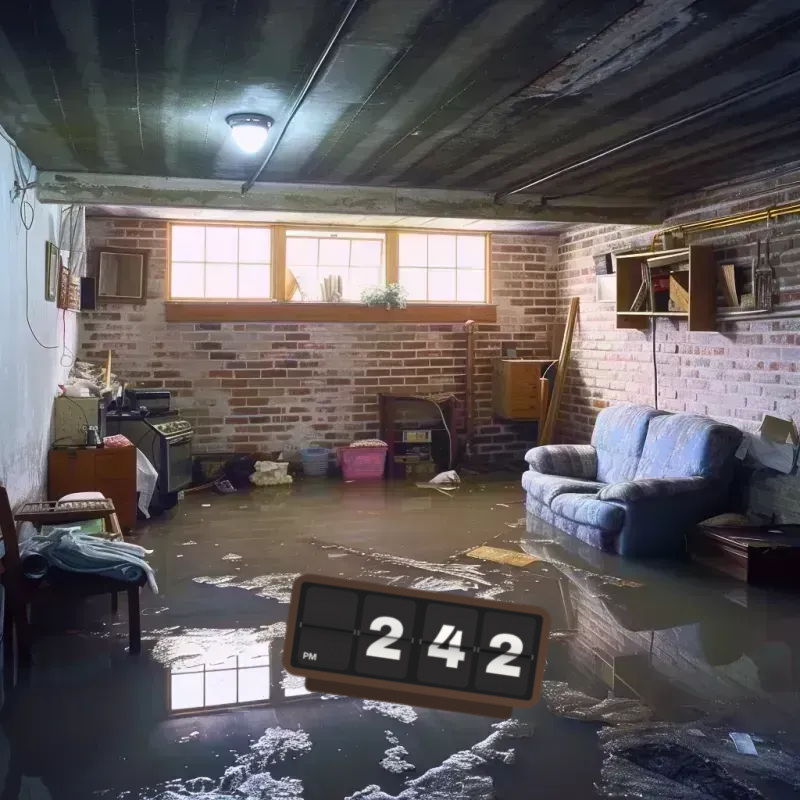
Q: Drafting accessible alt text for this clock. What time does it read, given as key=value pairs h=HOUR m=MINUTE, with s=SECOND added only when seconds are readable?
h=2 m=42
